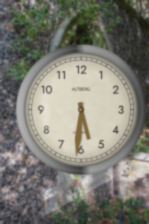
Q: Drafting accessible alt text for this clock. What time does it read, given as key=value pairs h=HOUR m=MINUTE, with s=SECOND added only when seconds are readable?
h=5 m=31
